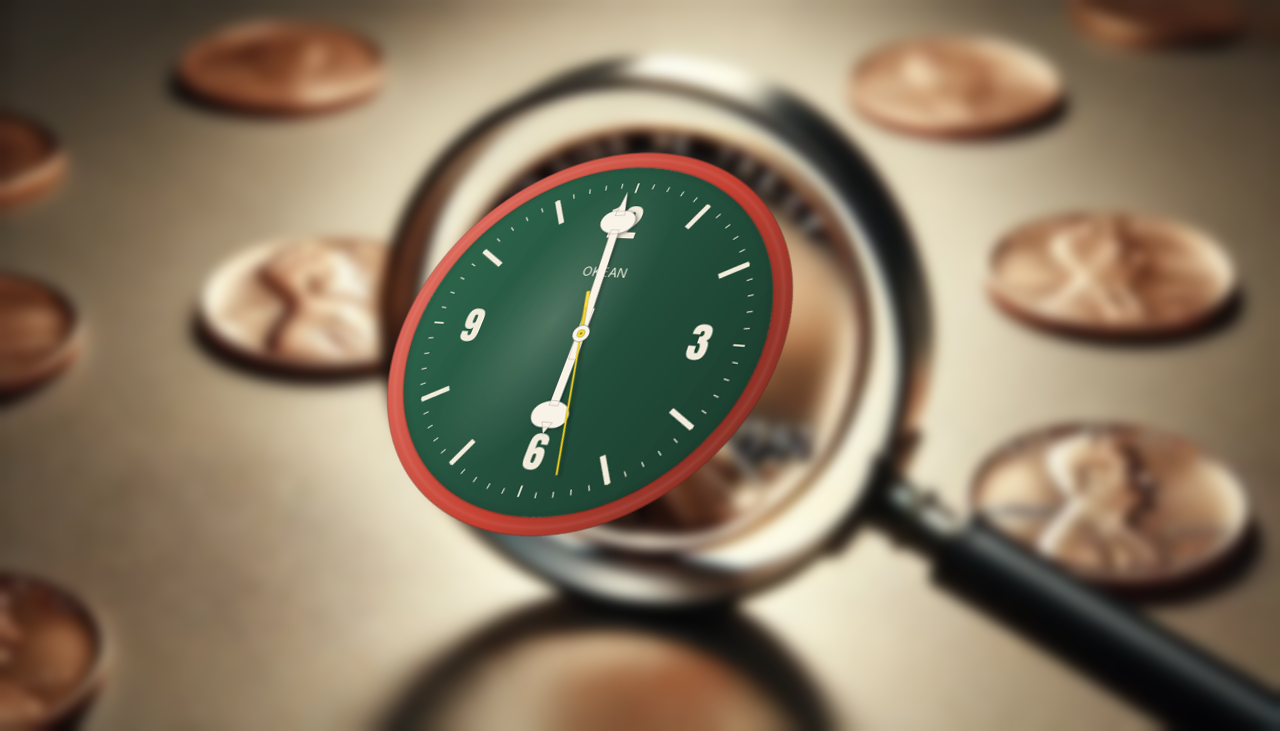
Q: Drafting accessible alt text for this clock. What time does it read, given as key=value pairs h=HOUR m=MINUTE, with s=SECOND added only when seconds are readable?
h=5 m=59 s=28
